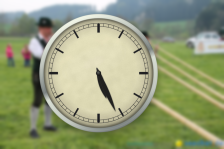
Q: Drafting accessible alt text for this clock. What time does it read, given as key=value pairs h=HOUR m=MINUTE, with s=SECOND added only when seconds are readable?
h=5 m=26
